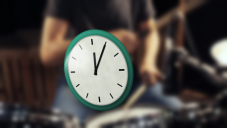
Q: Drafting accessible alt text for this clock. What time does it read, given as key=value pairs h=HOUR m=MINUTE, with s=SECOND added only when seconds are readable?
h=12 m=5
